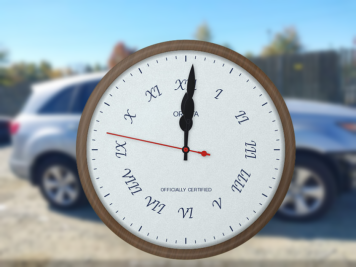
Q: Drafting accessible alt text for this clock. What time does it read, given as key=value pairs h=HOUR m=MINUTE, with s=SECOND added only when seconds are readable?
h=12 m=0 s=47
